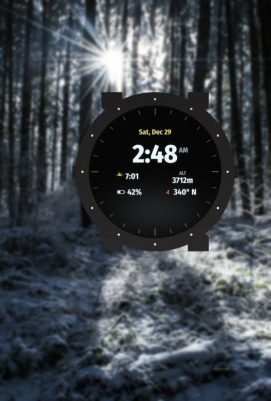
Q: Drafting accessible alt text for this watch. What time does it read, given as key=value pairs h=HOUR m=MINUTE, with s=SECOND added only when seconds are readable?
h=2 m=48
